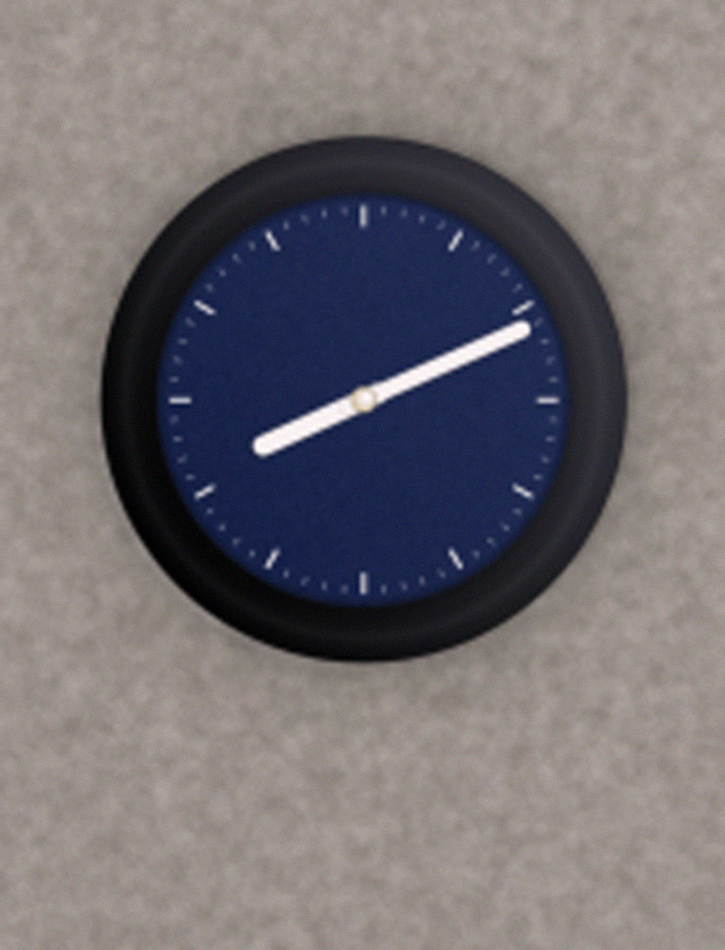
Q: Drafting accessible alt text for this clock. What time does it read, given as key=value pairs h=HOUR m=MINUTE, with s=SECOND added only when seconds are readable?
h=8 m=11
